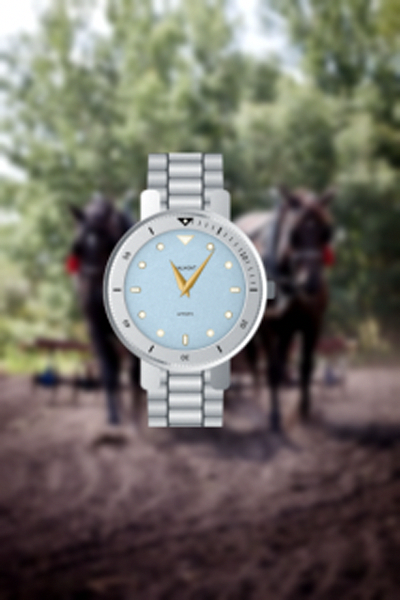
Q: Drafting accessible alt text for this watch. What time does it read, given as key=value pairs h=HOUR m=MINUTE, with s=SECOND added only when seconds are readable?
h=11 m=6
